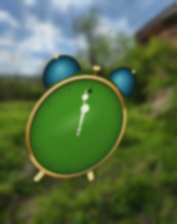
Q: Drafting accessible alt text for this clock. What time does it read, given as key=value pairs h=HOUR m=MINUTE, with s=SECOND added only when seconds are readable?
h=11 m=59
